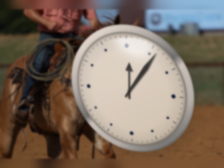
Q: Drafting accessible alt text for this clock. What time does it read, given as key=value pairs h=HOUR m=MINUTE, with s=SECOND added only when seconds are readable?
h=12 m=6
